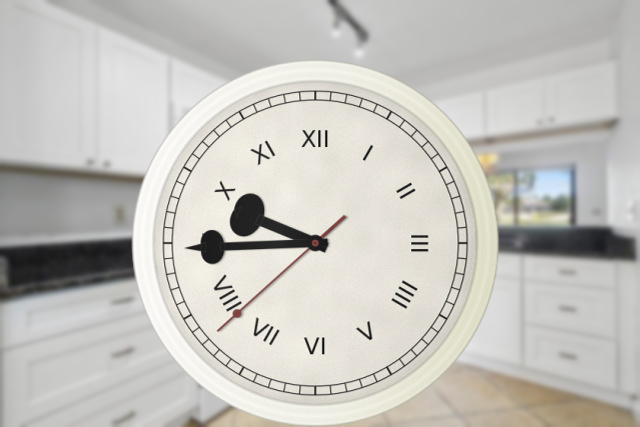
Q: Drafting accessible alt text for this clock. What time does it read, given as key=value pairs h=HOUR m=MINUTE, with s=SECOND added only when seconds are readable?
h=9 m=44 s=38
